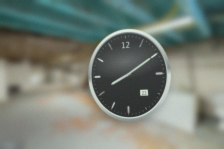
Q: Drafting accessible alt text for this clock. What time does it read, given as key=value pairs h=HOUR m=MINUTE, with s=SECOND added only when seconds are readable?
h=8 m=10
